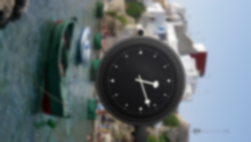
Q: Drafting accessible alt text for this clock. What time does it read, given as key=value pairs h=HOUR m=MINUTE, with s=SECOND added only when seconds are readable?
h=3 m=27
